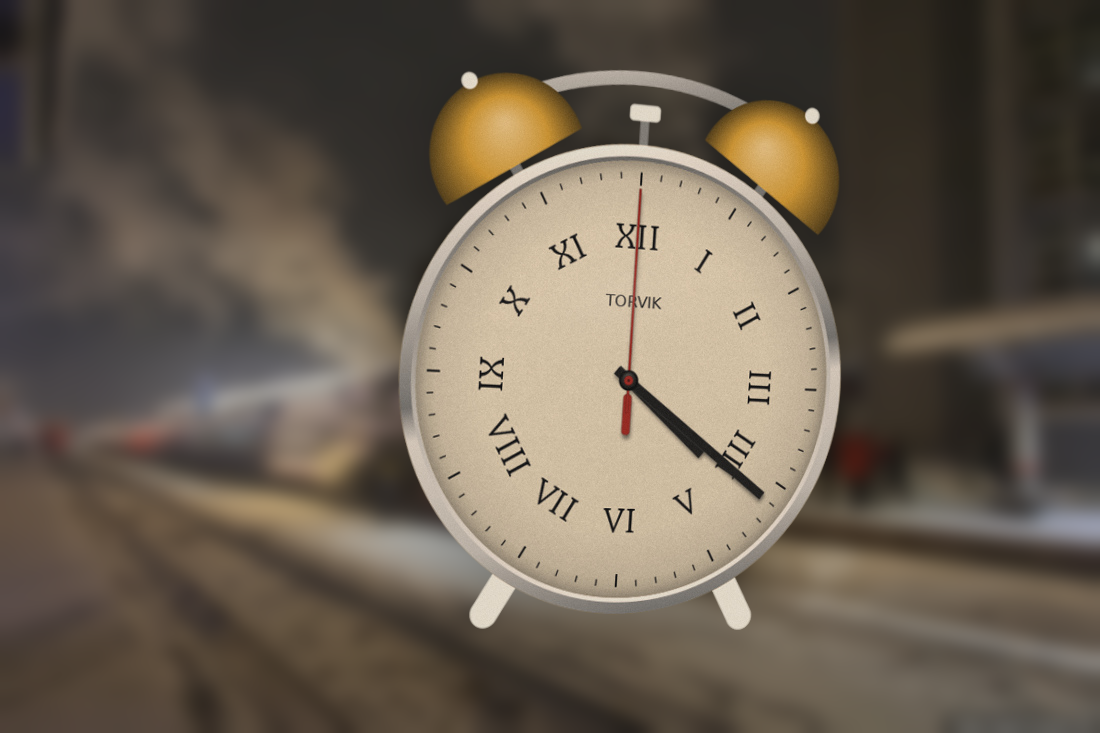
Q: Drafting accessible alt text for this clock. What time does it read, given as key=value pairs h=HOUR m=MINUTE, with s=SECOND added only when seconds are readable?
h=4 m=21 s=0
